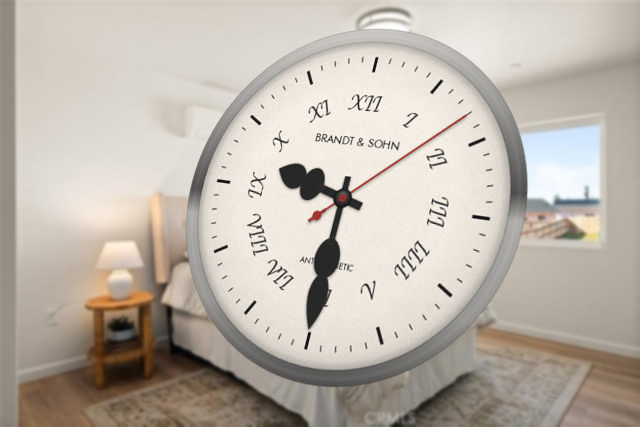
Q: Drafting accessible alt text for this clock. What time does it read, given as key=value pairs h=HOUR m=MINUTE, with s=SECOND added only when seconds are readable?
h=9 m=30 s=8
